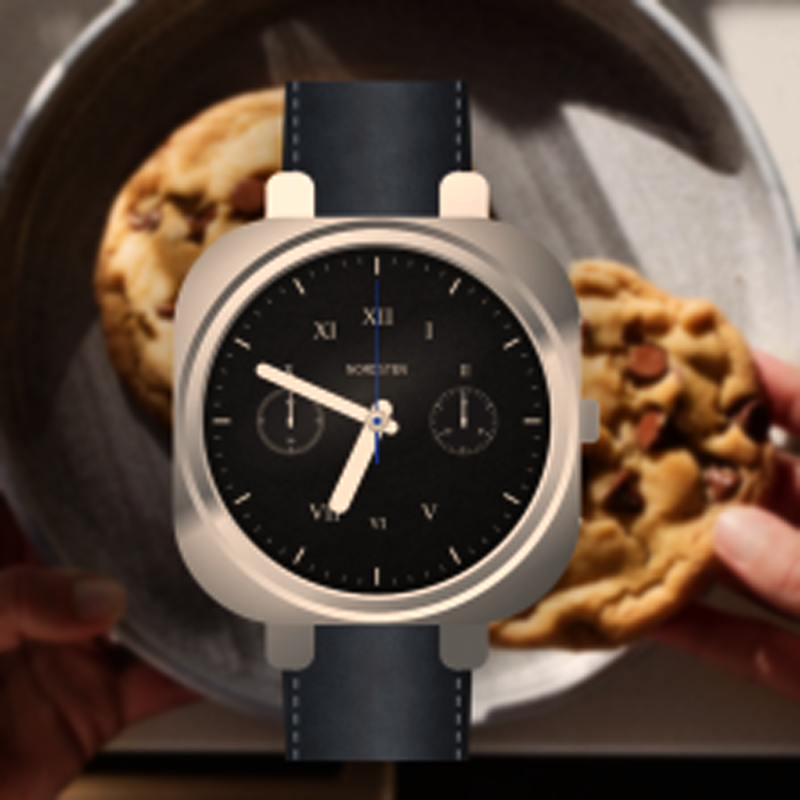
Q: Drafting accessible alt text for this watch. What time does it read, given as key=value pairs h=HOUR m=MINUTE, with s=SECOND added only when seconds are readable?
h=6 m=49
